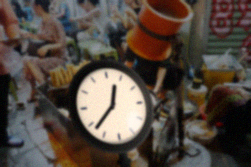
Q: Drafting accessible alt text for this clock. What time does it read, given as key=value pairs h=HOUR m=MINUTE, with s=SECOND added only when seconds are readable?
h=12 m=38
